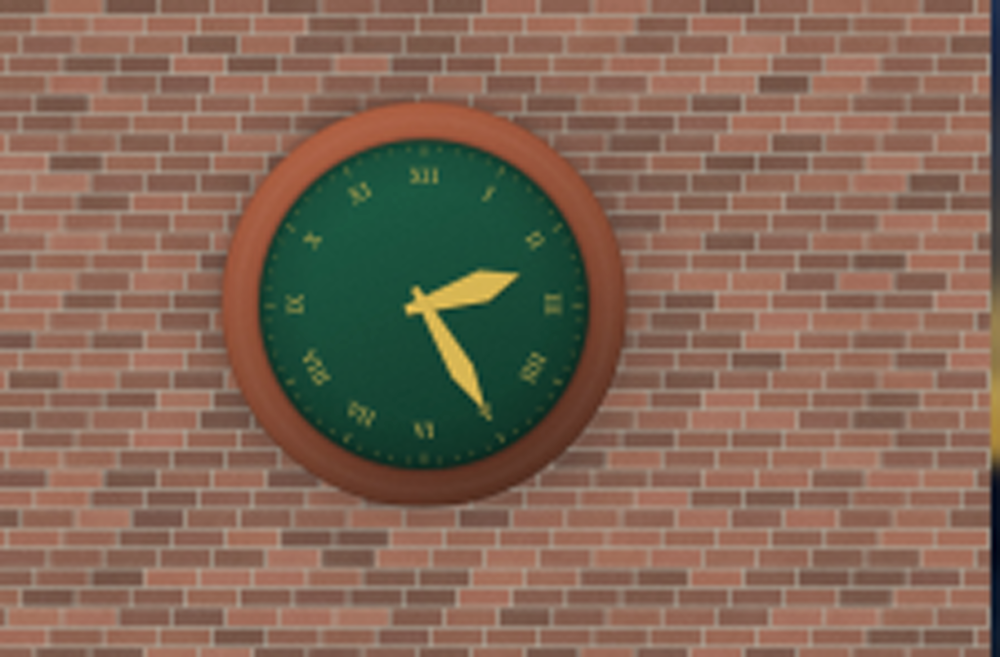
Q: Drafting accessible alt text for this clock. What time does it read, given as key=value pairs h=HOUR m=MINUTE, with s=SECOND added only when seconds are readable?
h=2 m=25
